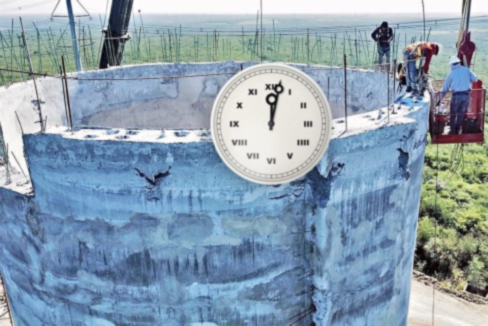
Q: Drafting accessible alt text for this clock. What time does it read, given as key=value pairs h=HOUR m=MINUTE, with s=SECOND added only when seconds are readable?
h=12 m=2
